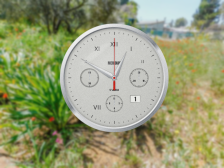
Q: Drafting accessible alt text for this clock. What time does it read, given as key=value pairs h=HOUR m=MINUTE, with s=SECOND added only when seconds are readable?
h=12 m=50
